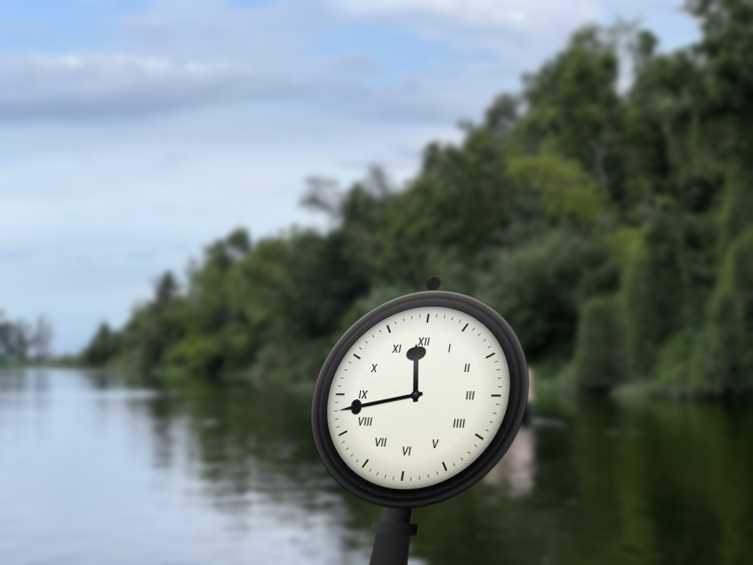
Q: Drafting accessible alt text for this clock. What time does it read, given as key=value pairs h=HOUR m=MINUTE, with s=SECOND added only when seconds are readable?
h=11 m=43
